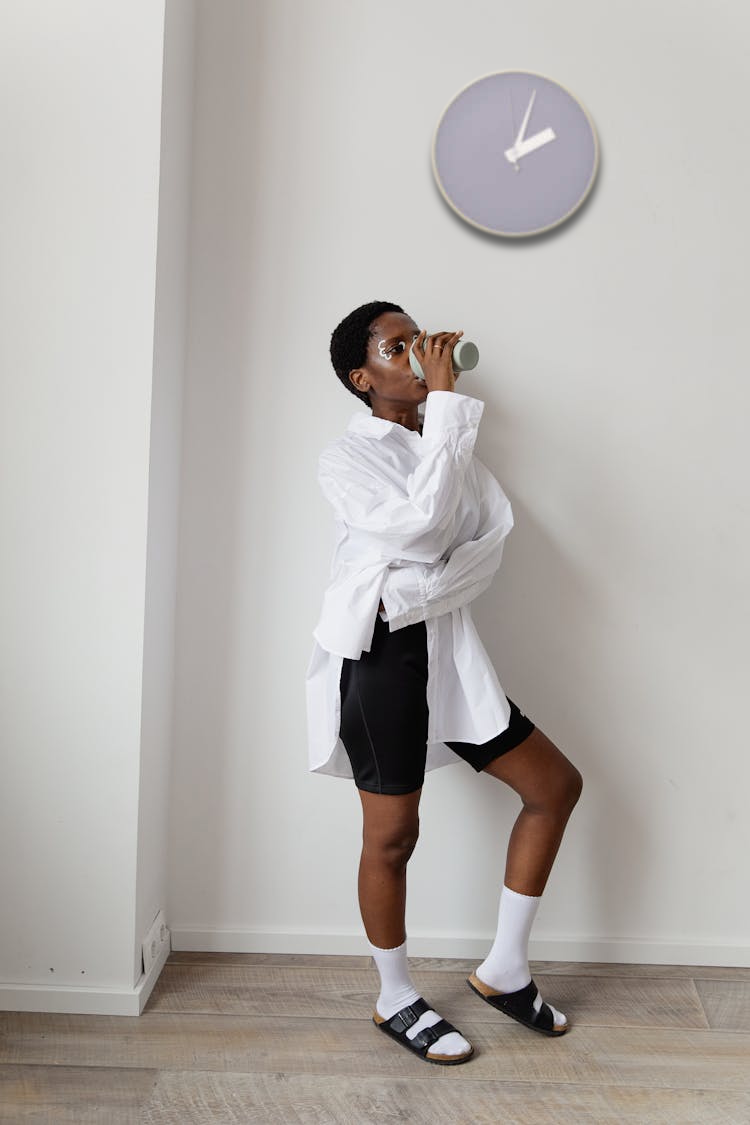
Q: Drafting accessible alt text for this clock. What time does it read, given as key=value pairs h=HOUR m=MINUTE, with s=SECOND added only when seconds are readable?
h=2 m=2 s=59
